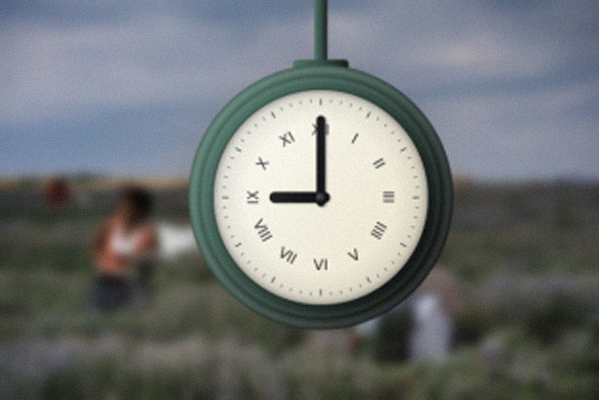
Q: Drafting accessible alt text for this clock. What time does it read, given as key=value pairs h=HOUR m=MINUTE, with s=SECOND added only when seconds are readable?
h=9 m=0
